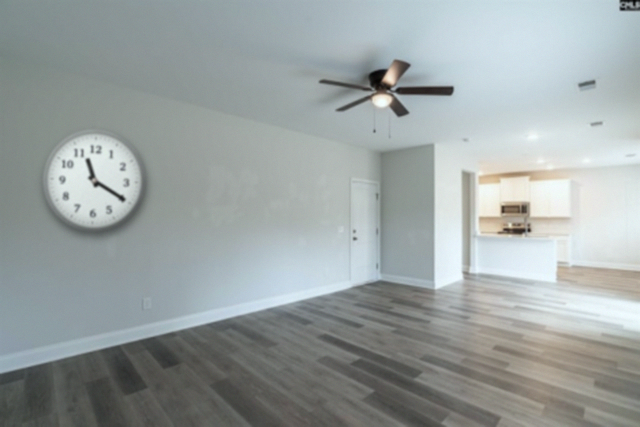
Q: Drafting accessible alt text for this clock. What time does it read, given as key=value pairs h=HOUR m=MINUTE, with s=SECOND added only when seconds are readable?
h=11 m=20
